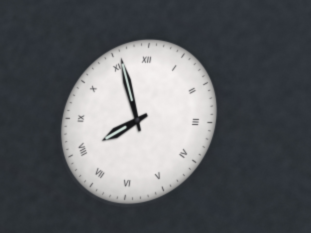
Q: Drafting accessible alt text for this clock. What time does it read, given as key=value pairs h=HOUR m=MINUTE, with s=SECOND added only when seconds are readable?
h=7 m=56
